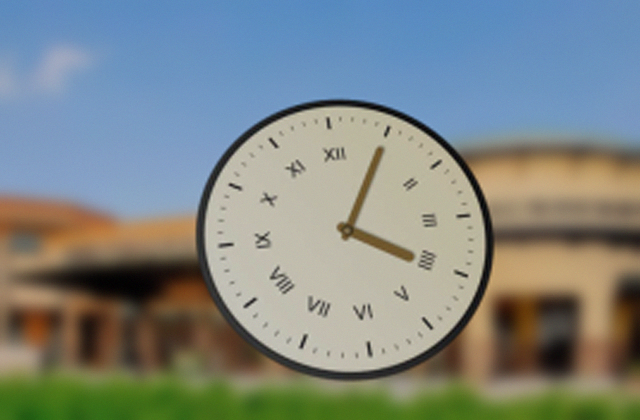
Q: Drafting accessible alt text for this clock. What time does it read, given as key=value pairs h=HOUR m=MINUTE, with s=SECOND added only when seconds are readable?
h=4 m=5
